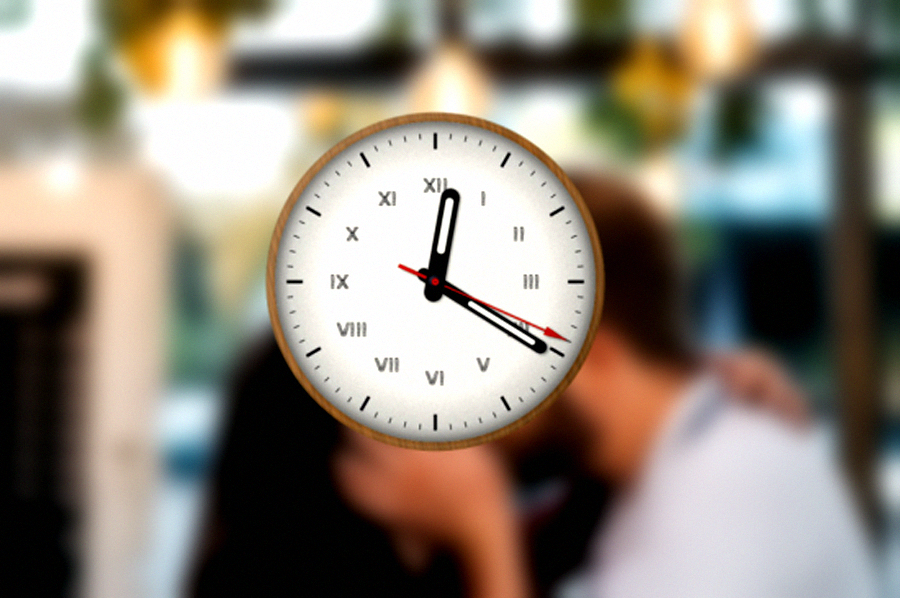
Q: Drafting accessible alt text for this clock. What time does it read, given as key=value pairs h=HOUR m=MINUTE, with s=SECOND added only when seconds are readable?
h=12 m=20 s=19
